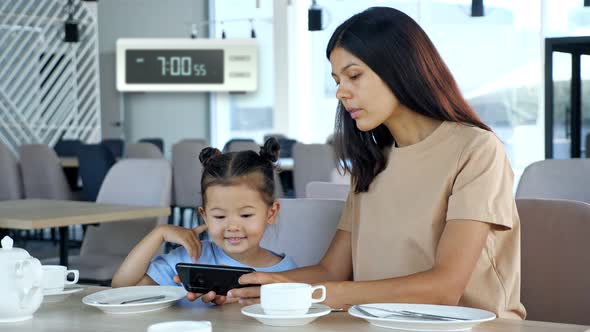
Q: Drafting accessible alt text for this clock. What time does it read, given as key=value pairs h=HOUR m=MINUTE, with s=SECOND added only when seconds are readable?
h=7 m=0
